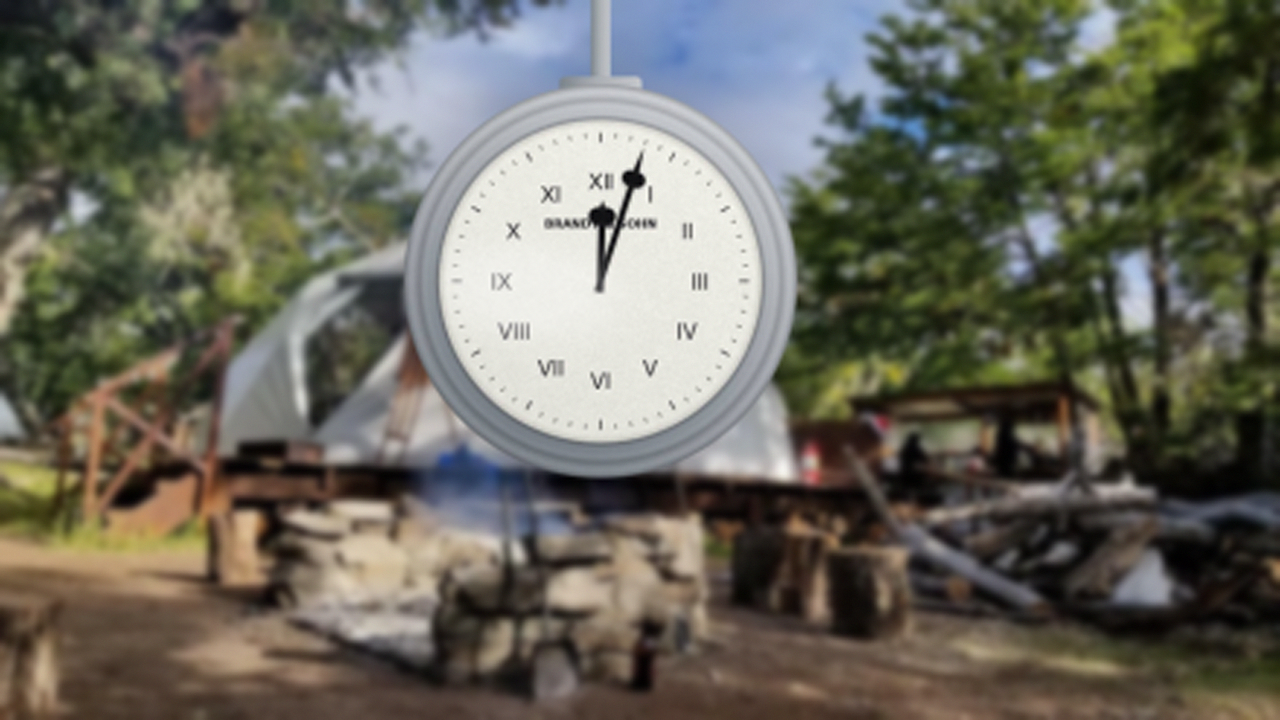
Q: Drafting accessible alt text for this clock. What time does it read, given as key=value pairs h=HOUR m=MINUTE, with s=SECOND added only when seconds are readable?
h=12 m=3
